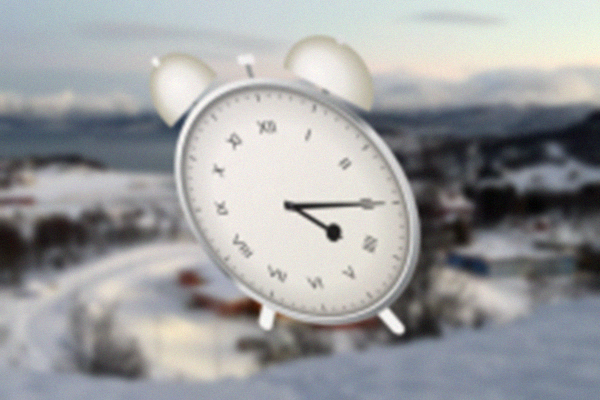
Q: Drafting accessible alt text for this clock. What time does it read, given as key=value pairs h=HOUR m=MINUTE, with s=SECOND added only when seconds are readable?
h=4 m=15
